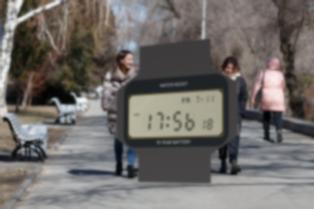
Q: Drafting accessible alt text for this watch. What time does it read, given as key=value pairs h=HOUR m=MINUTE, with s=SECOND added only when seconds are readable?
h=17 m=56
